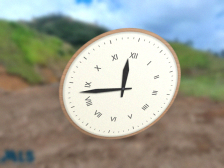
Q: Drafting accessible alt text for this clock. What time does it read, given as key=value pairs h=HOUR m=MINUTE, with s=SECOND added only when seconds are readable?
h=11 m=43
